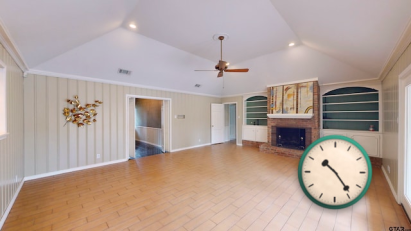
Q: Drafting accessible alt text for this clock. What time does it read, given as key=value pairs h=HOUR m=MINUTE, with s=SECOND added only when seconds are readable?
h=10 m=24
